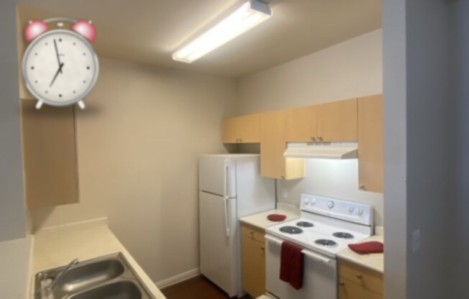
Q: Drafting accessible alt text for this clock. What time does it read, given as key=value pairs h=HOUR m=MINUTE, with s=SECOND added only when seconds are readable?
h=6 m=58
